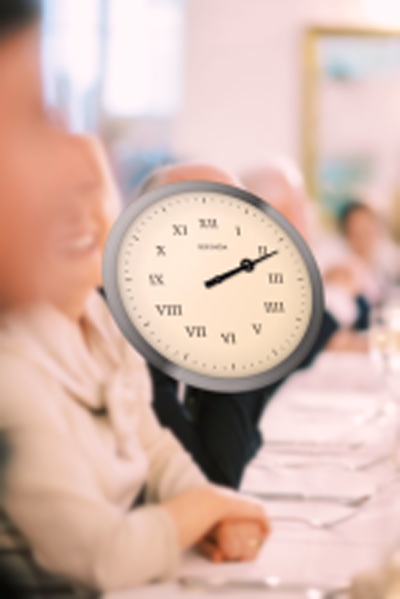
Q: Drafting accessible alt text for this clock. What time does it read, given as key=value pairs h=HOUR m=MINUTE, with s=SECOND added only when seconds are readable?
h=2 m=11
